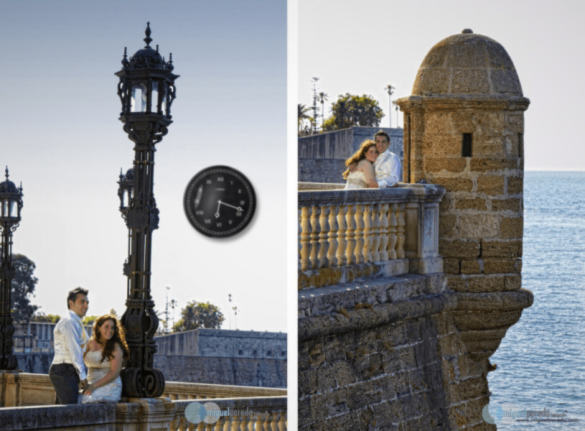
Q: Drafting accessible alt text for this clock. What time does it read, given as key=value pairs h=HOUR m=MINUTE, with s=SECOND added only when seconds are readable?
h=6 m=18
